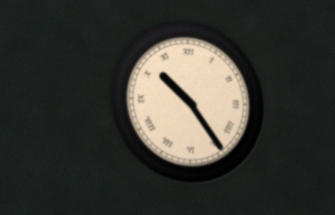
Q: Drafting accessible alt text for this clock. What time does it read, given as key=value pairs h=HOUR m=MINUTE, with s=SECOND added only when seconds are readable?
h=10 m=24
